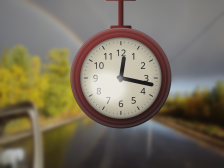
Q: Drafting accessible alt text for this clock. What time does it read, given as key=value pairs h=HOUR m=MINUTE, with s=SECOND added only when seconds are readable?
h=12 m=17
